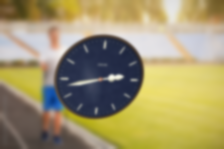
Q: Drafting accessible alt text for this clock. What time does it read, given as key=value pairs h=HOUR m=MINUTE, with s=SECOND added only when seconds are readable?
h=2 m=43
